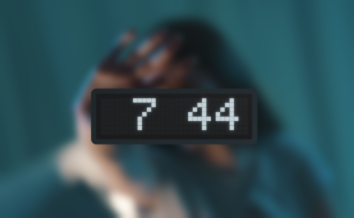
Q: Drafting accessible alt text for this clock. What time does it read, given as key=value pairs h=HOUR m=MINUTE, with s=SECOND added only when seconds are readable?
h=7 m=44
